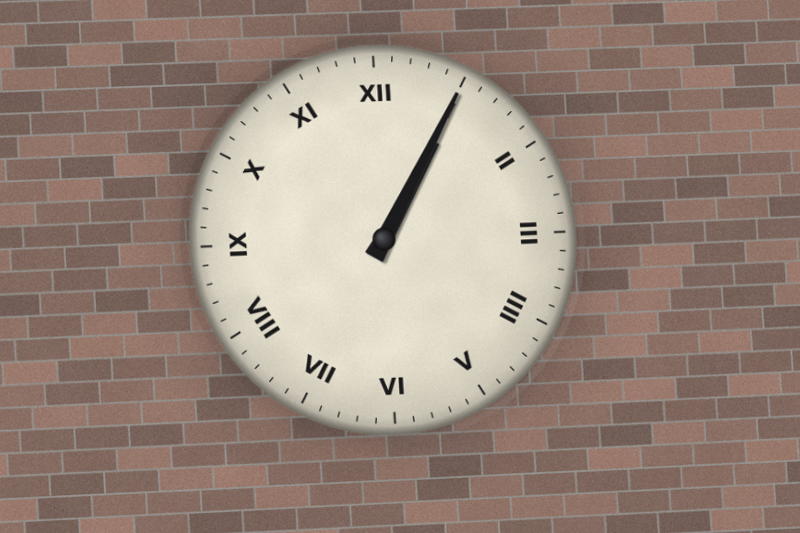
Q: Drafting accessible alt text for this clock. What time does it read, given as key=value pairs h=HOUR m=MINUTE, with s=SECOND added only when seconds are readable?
h=1 m=5
